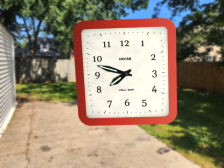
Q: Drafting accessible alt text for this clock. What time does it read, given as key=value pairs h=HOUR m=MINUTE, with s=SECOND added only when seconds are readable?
h=7 m=48
